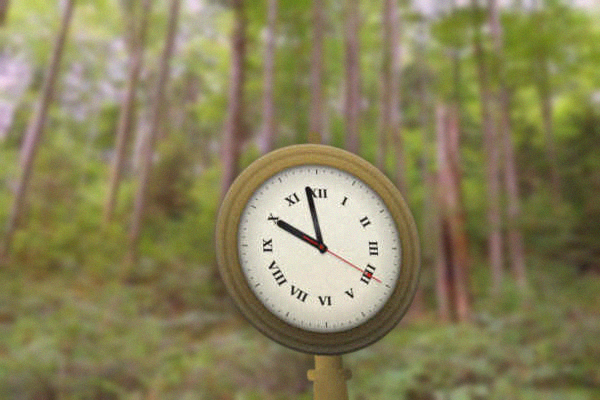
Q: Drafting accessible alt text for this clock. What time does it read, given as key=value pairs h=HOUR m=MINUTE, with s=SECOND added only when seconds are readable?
h=9 m=58 s=20
